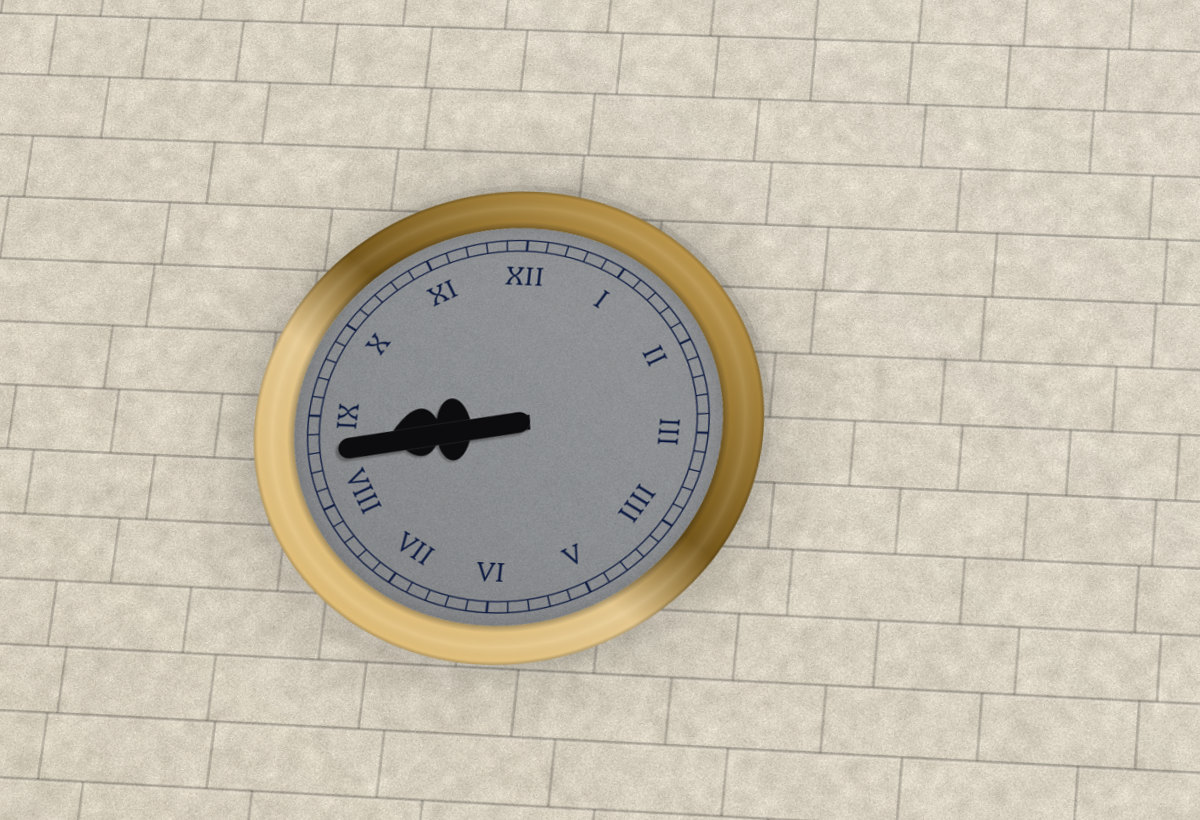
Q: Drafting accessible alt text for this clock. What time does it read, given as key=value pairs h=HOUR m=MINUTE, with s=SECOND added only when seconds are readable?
h=8 m=43
